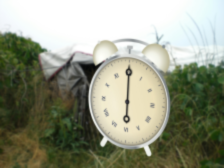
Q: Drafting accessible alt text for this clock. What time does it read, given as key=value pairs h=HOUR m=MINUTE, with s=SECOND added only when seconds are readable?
h=6 m=0
